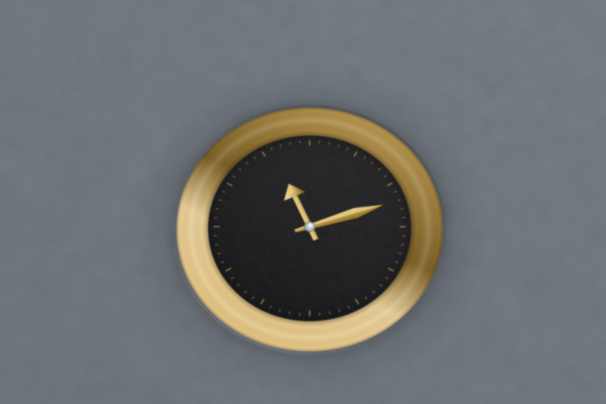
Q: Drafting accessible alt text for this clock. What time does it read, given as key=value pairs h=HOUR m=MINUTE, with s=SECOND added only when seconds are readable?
h=11 m=12
